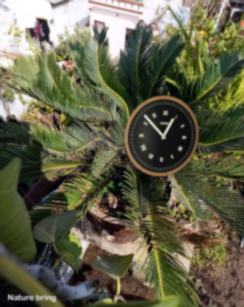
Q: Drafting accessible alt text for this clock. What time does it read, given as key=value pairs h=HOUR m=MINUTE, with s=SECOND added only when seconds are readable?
h=12 m=52
